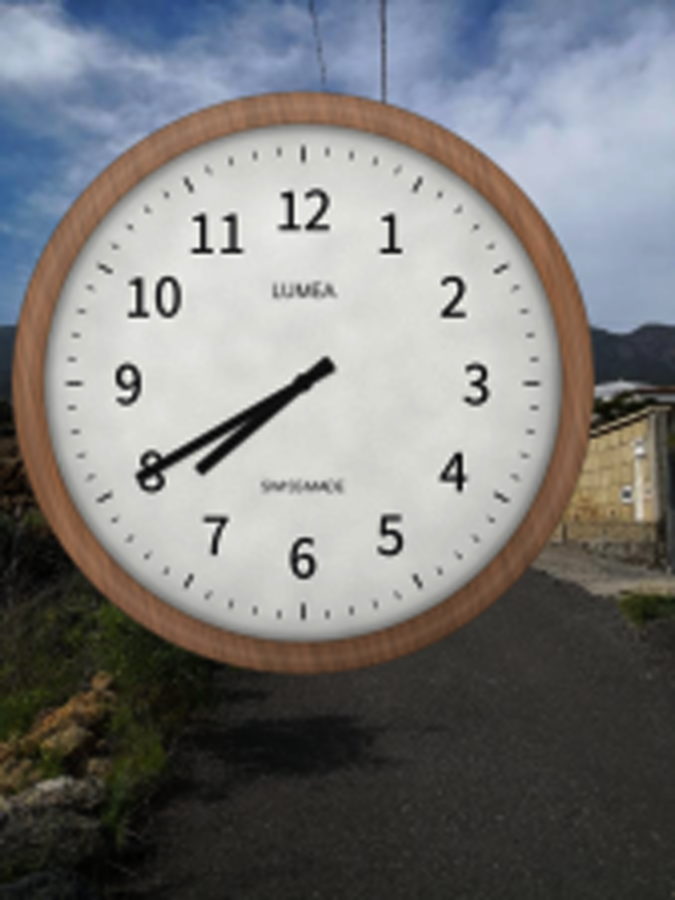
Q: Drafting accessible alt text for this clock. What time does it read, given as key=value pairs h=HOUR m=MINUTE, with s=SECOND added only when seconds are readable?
h=7 m=40
